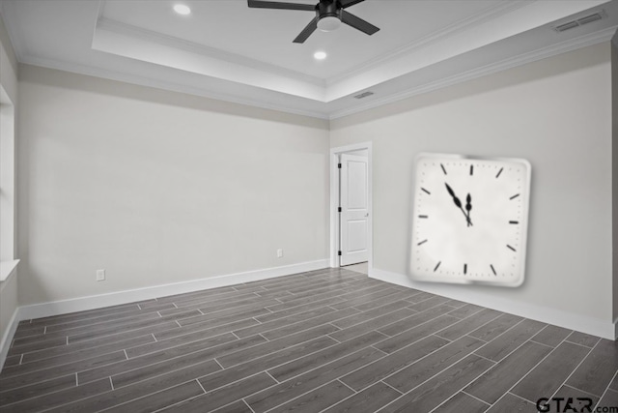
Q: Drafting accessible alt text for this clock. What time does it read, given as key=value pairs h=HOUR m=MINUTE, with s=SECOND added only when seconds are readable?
h=11 m=54
